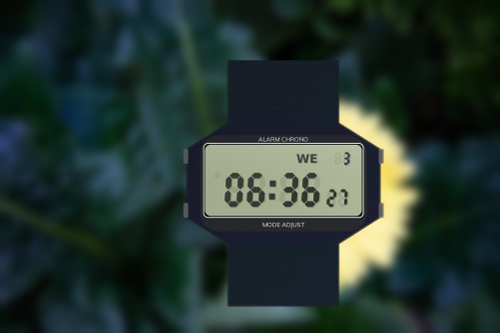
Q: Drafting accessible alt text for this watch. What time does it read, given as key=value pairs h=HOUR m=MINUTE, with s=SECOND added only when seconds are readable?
h=6 m=36 s=27
